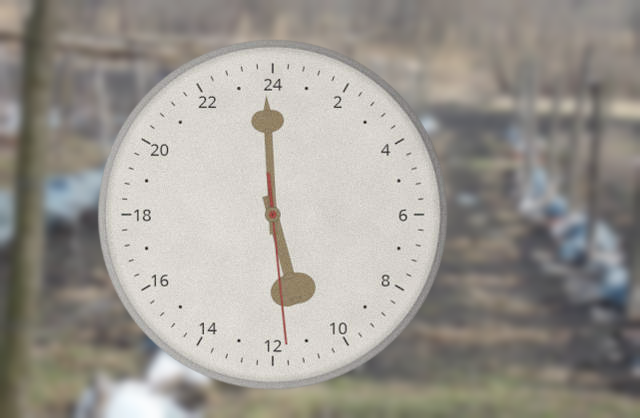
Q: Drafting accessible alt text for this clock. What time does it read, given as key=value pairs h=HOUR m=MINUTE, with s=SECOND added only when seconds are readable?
h=10 m=59 s=29
